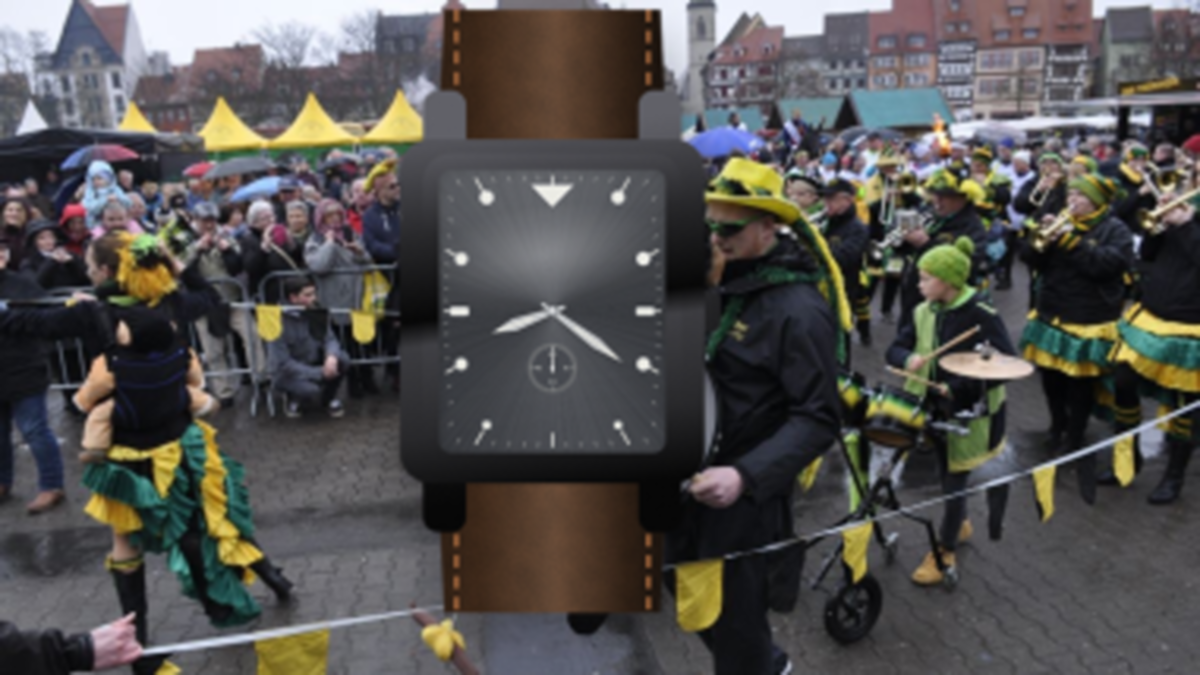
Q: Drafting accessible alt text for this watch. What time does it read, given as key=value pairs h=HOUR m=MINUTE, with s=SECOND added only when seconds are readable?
h=8 m=21
